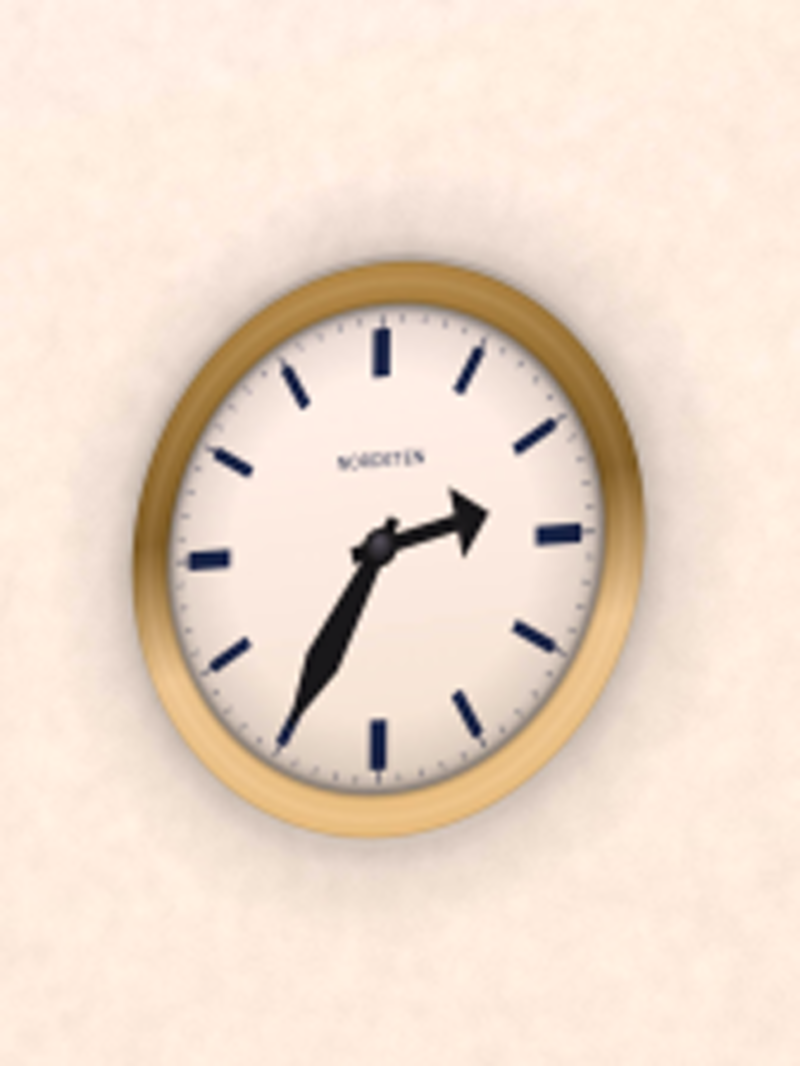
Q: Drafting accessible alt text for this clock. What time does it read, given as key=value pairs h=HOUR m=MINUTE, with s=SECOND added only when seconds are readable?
h=2 m=35
